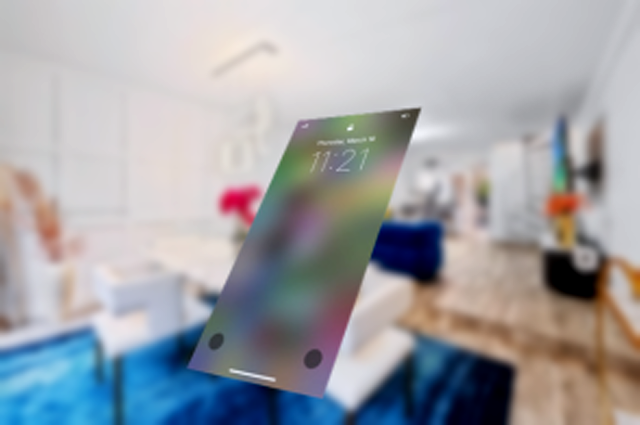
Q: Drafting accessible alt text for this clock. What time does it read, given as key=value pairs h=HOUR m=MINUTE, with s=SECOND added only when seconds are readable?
h=11 m=21
